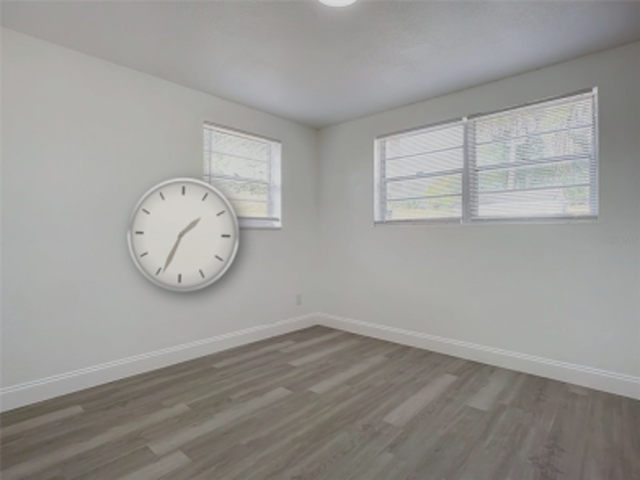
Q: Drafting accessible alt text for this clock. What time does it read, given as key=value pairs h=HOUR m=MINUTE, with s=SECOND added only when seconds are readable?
h=1 m=34
